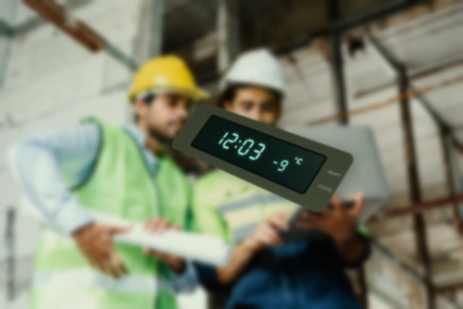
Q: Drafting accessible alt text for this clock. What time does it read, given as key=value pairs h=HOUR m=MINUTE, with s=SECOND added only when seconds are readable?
h=12 m=3
